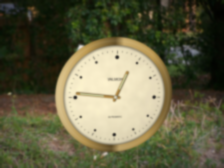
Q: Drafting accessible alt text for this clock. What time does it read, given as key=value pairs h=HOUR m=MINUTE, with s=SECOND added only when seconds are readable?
h=12 m=46
